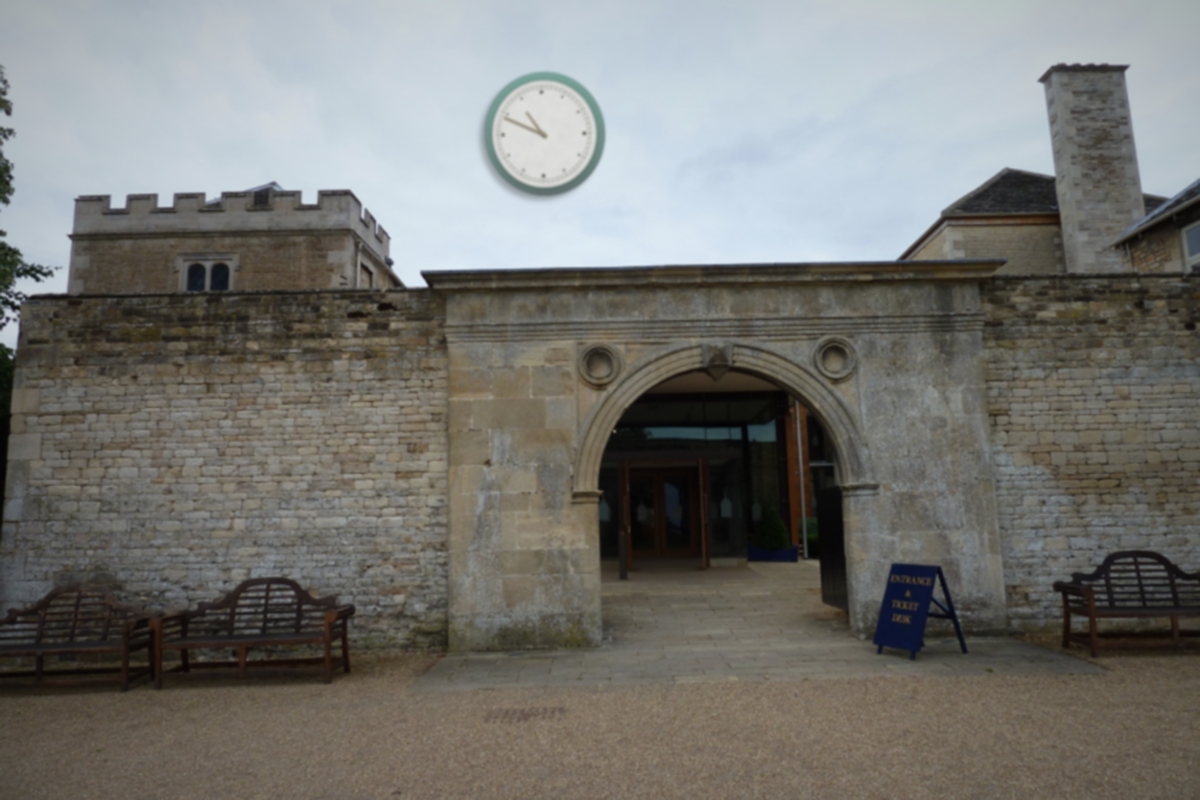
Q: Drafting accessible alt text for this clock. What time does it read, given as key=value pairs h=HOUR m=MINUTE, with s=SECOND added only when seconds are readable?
h=10 m=49
